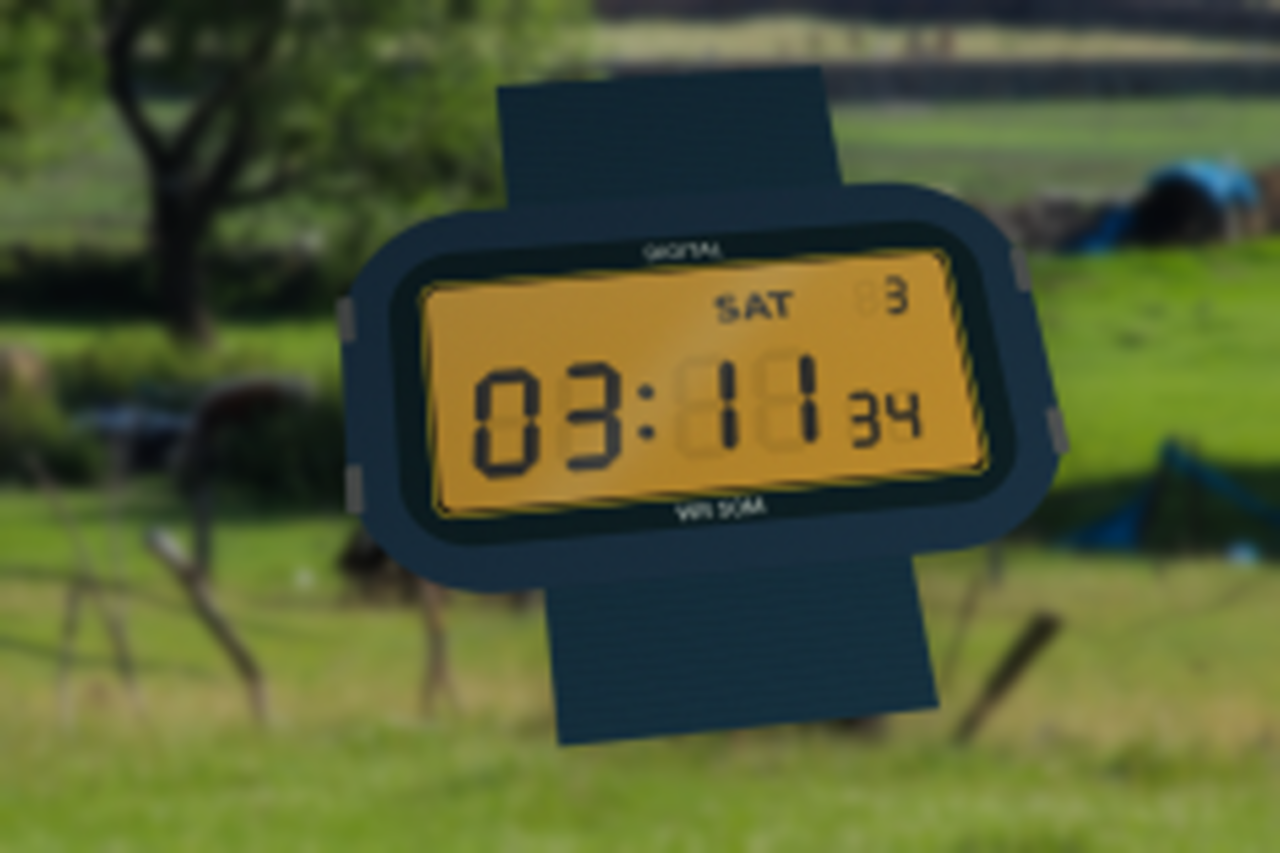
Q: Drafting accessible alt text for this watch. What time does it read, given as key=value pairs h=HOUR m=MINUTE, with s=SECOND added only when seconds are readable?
h=3 m=11 s=34
